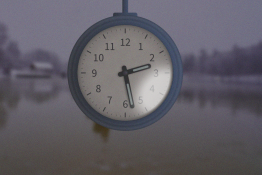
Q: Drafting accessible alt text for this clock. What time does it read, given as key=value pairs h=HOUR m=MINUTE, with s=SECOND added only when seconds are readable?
h=2 m=28
